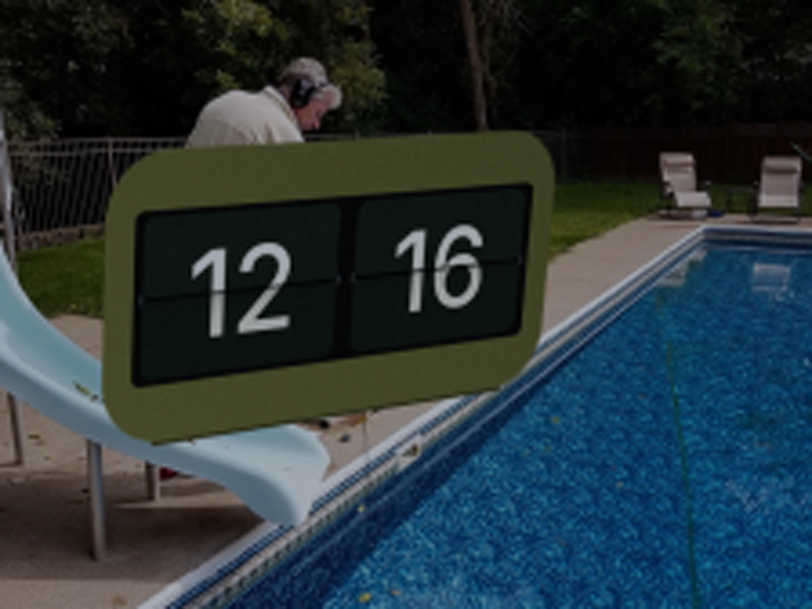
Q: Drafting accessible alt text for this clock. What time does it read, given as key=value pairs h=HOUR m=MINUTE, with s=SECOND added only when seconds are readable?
h=12 m=16
